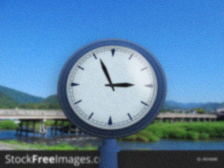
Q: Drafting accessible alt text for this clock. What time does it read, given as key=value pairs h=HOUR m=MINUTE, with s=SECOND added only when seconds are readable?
h=2 m=56
